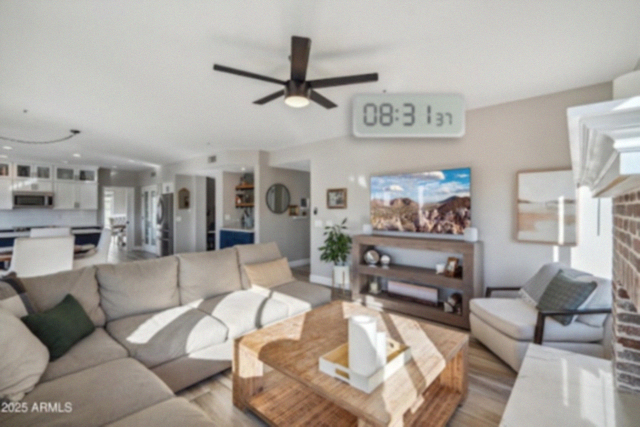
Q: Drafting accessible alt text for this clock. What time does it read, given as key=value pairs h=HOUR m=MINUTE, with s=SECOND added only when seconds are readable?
h=8 m=31
